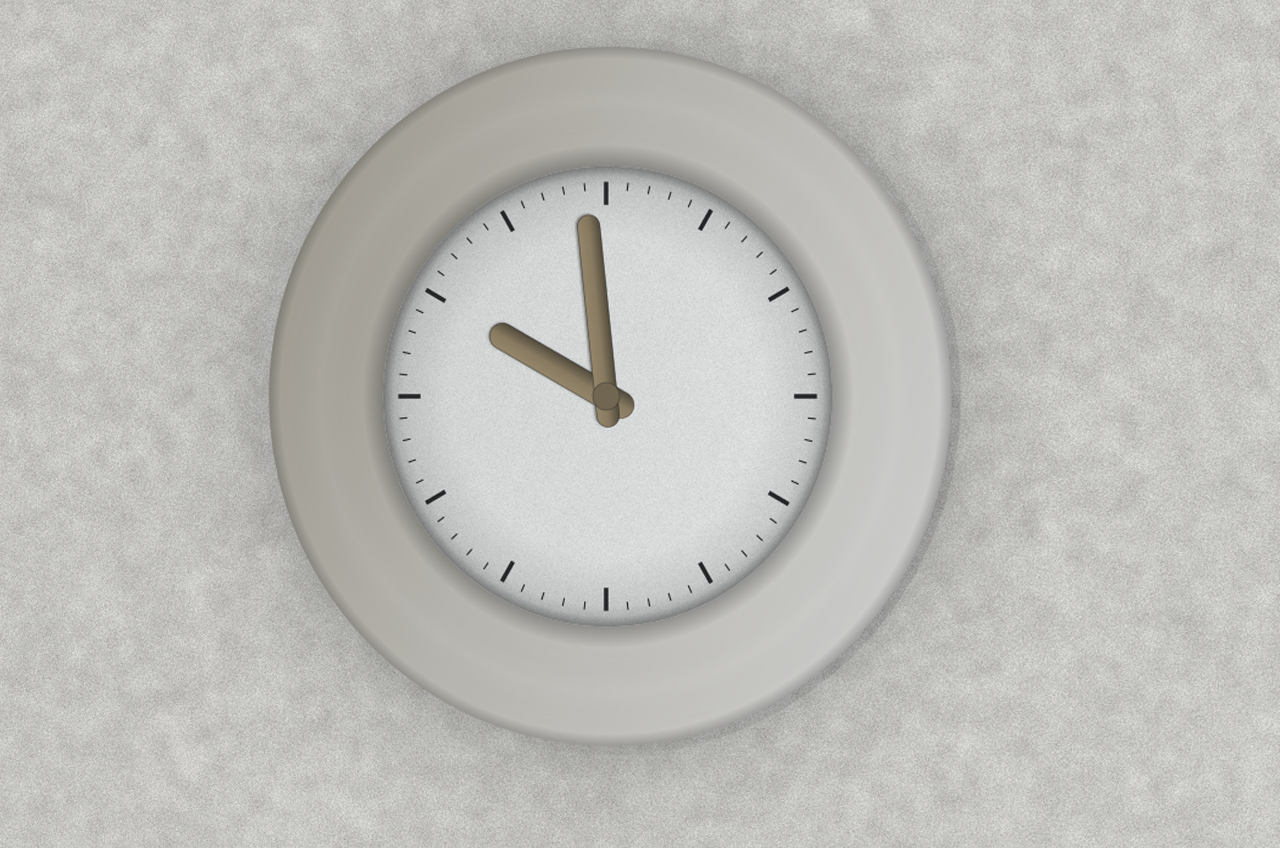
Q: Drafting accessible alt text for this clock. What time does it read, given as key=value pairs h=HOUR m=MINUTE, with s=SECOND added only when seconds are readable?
h=9 m=59
